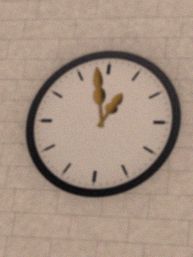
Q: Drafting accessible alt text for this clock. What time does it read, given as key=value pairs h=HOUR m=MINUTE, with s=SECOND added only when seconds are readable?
h=12 m=58
